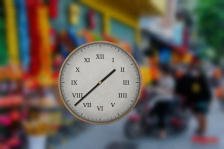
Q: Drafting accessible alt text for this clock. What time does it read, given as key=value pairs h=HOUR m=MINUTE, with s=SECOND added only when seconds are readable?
h=1 m=38
